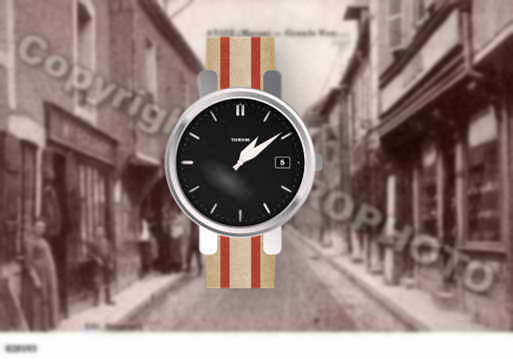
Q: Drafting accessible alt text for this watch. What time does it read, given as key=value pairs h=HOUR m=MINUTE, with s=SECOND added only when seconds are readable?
h=1 m=9
